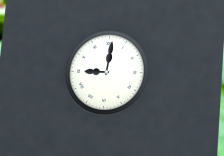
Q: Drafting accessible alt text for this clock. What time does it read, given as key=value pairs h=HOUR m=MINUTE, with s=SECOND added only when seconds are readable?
h=9 m=1
